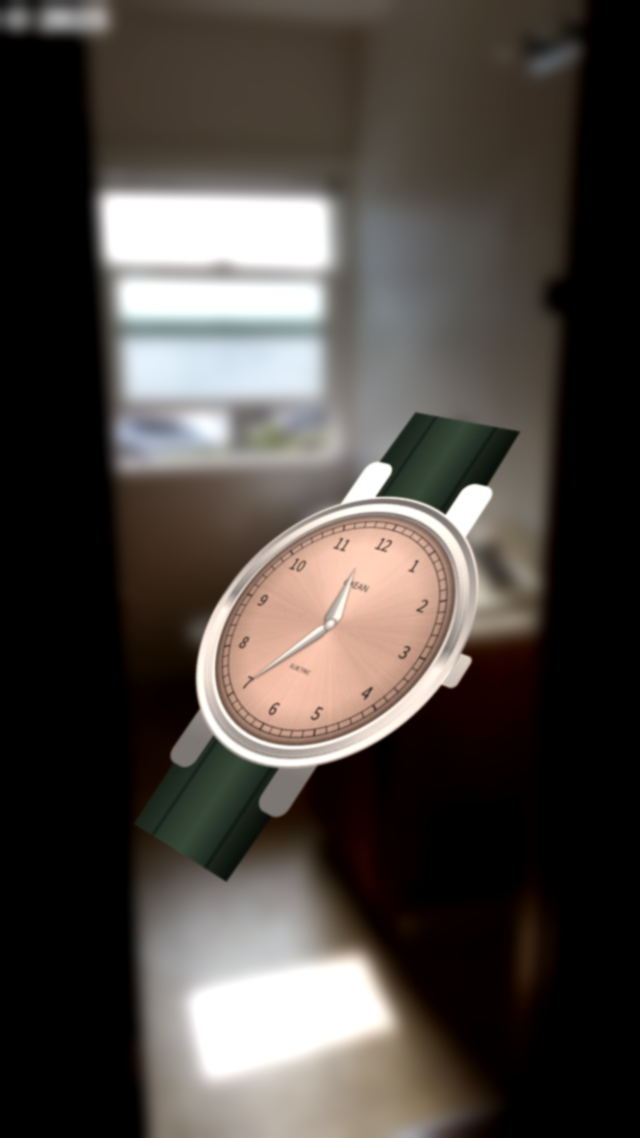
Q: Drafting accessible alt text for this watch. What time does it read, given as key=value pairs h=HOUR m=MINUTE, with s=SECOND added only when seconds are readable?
h=11 m=35
